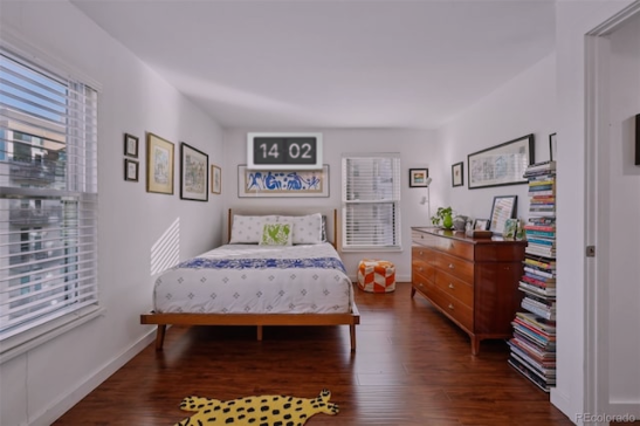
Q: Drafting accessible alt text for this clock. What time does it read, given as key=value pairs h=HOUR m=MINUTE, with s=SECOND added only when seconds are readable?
h=14 m=2
